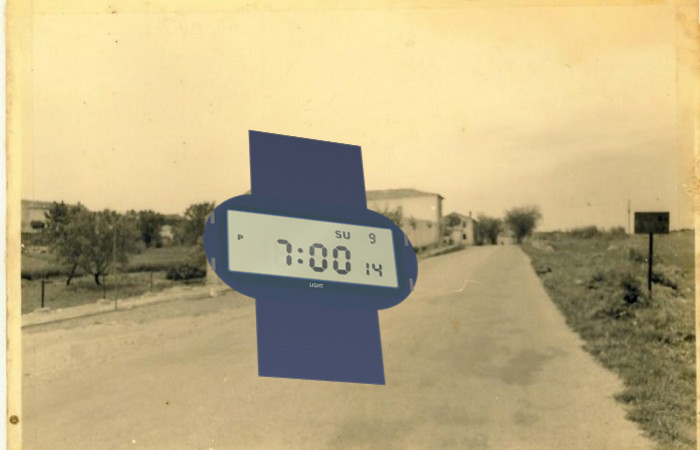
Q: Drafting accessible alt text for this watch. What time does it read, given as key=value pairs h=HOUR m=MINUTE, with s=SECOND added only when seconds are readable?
h=7 m=0 s=14
